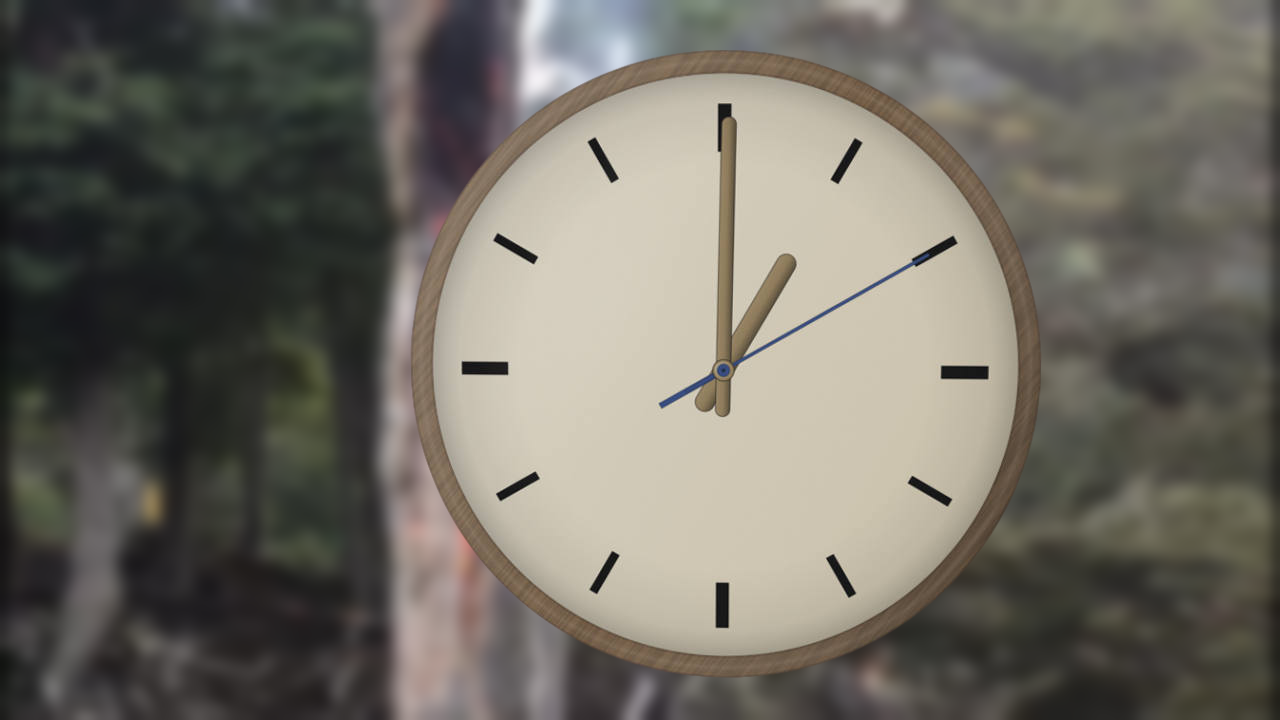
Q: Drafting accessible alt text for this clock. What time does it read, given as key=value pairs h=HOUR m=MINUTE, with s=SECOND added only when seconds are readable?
h=1 m=0 s=10
